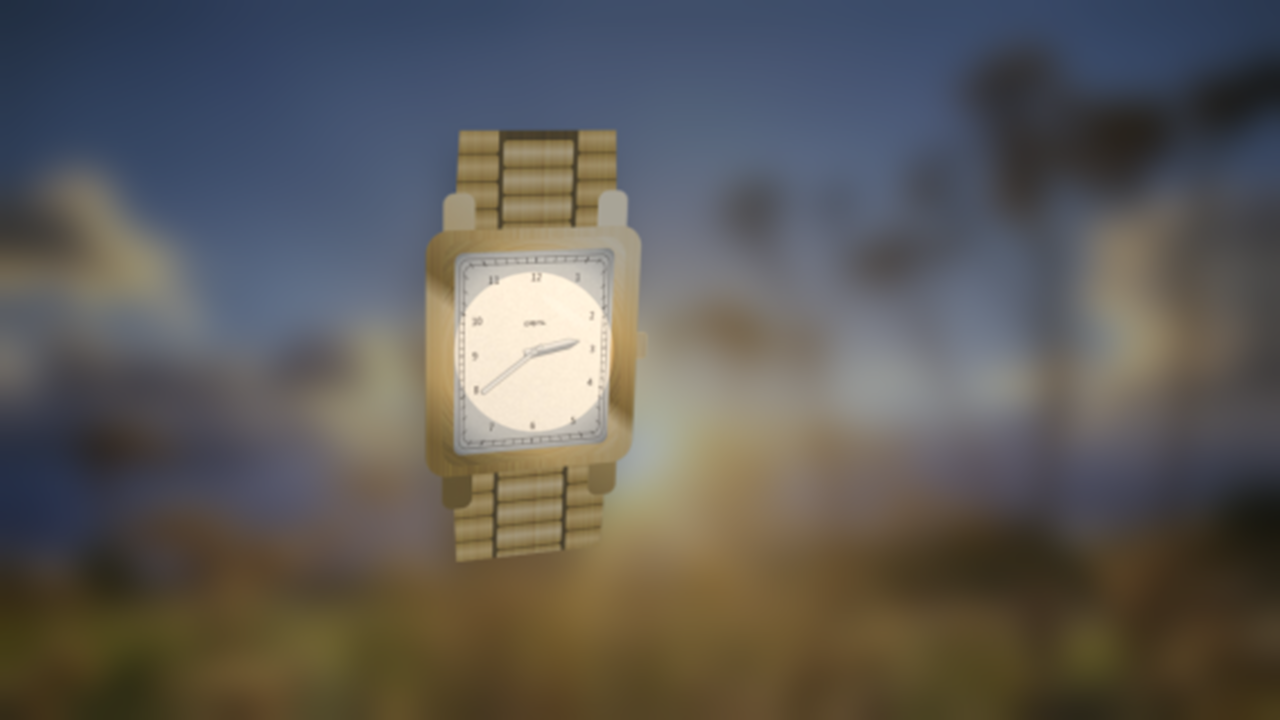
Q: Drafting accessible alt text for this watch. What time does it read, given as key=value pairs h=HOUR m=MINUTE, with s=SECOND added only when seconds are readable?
h=2 m=39
